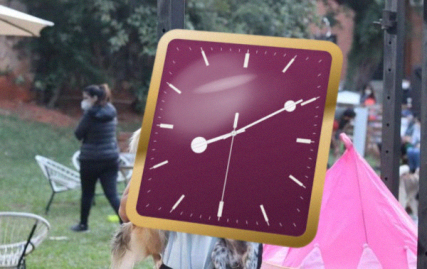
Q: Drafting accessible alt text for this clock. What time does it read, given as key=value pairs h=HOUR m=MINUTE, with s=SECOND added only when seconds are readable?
h=8 m=9 s=30
